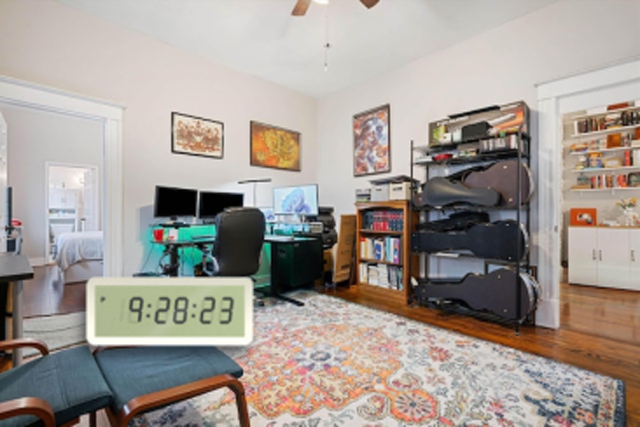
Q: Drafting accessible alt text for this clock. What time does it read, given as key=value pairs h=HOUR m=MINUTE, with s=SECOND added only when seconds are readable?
h=9 m=28 s=23
